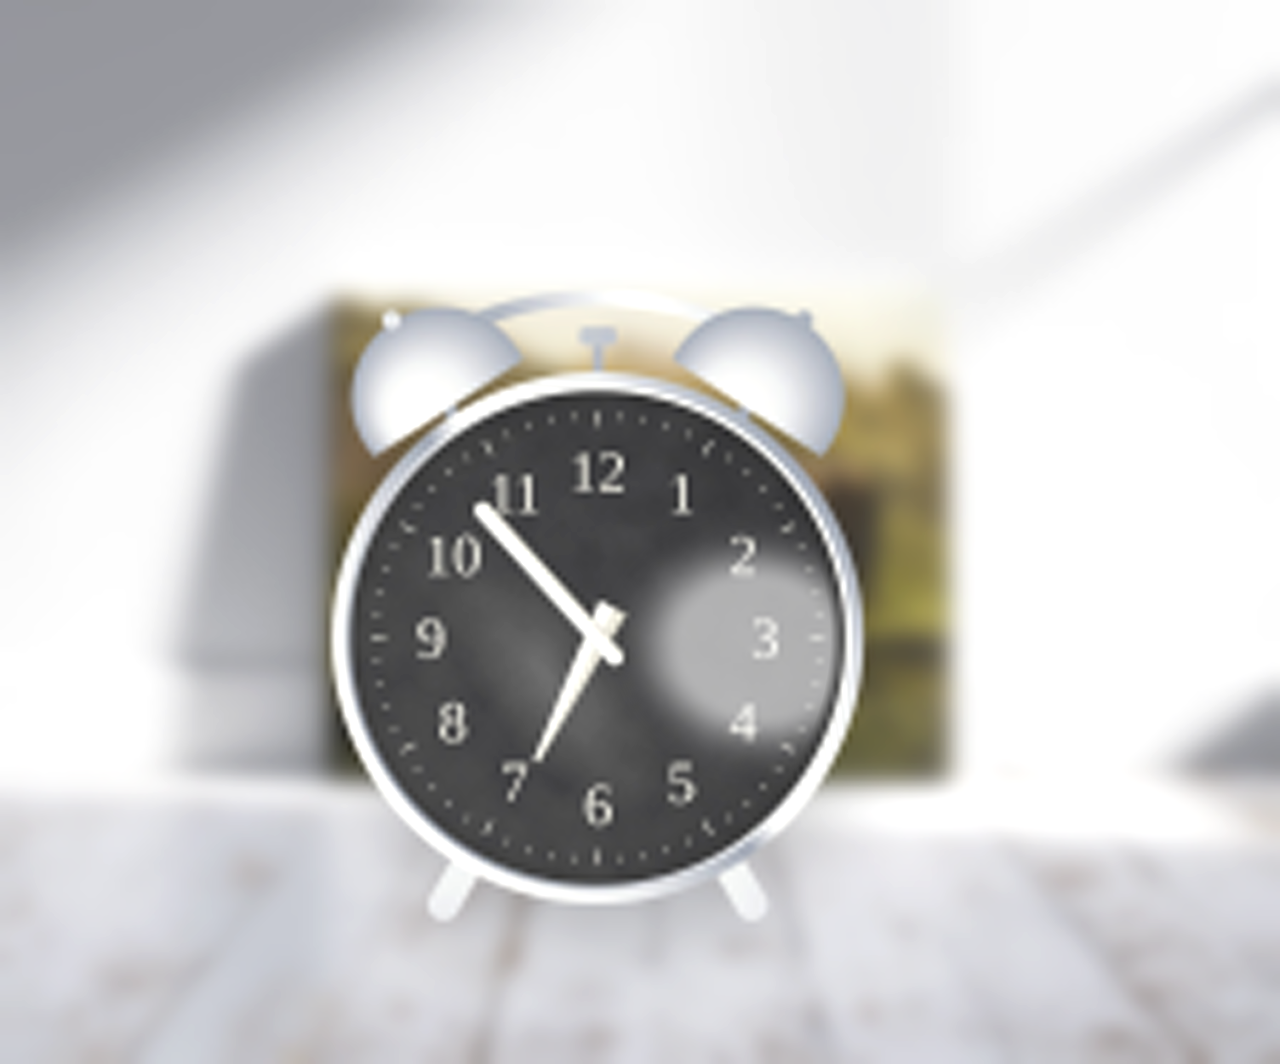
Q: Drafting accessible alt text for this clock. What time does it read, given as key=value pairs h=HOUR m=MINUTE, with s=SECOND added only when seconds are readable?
h=6 m=53
